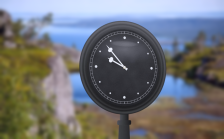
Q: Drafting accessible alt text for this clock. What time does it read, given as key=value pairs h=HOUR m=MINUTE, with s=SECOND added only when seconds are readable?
h=9 m=53
